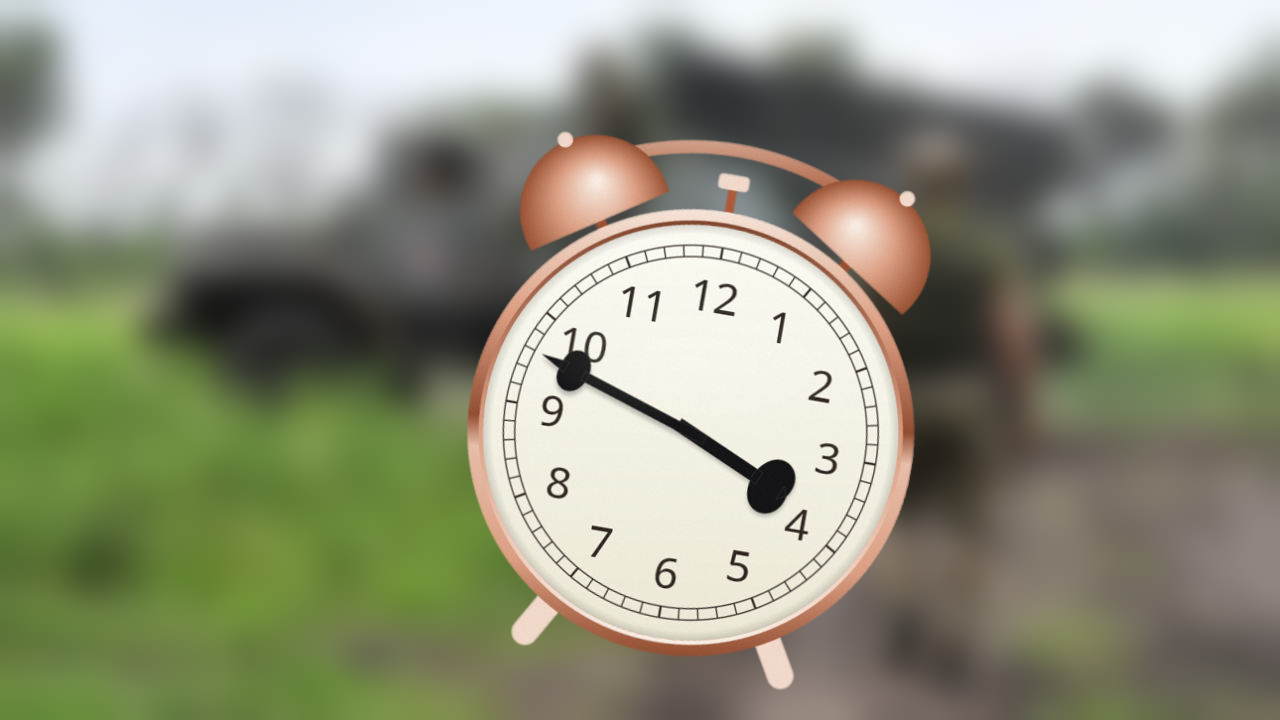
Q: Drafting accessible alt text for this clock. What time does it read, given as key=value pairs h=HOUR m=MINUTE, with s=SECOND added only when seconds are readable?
h=3 m=48
